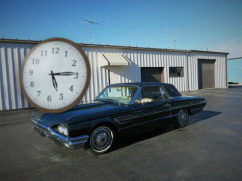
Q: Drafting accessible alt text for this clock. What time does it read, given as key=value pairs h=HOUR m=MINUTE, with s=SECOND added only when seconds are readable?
h=5 m=14
